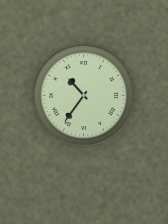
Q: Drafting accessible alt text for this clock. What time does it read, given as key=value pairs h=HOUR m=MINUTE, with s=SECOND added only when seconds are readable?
h=10 m=36
